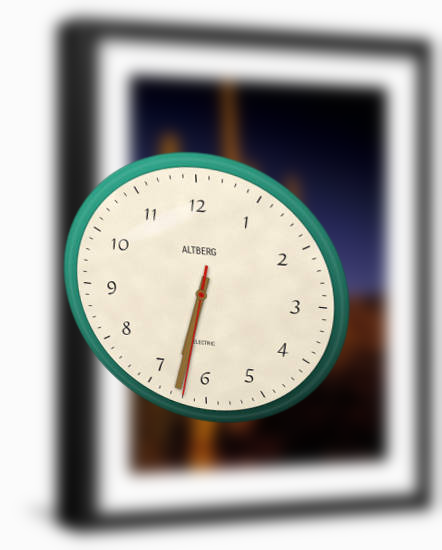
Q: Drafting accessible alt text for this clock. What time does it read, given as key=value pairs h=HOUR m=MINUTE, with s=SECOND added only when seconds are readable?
h=6 m=32 s=32
